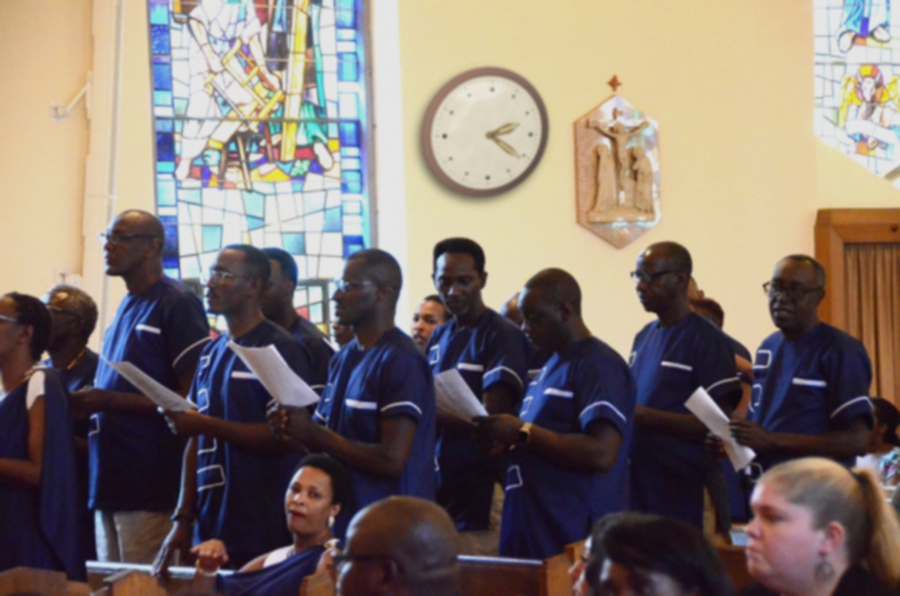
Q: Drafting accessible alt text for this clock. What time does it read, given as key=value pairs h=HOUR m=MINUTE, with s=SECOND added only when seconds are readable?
h=2 m=21
